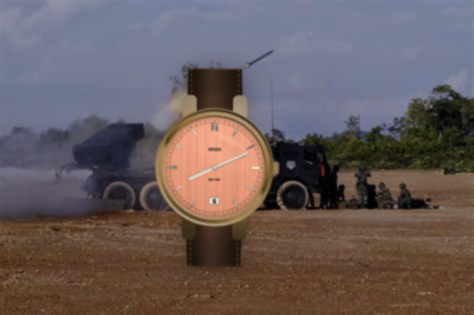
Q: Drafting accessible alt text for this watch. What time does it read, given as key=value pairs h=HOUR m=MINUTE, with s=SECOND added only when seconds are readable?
h=8 m=11
